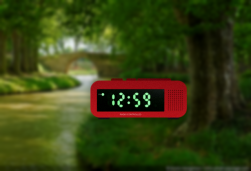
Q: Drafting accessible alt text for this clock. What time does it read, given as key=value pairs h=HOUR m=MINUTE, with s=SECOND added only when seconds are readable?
h=12 m=59
